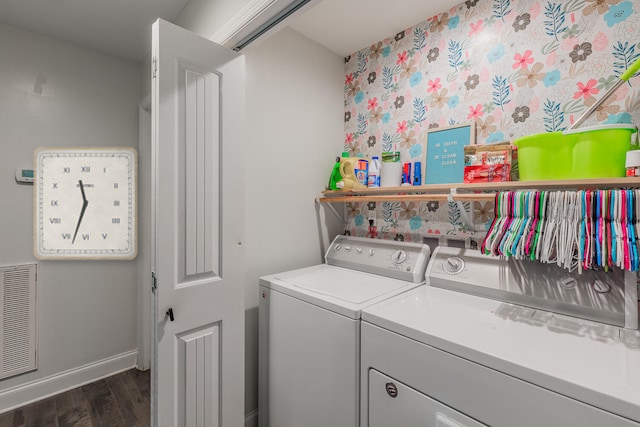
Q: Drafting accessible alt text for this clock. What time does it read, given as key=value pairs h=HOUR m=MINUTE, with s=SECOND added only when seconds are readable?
h=11 m=33
